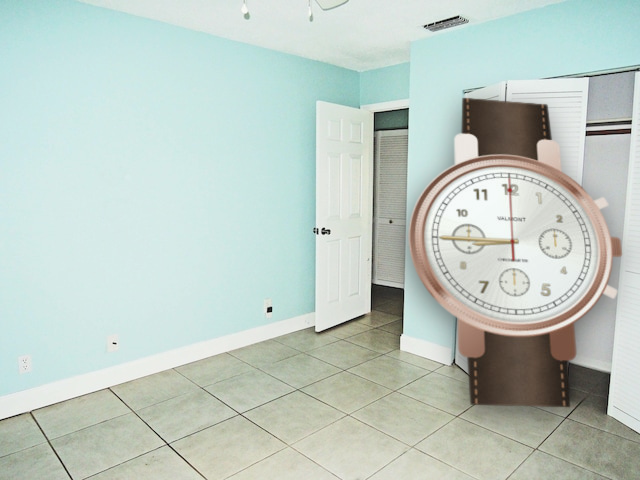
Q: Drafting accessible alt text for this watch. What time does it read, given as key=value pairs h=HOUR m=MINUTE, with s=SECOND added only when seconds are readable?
h=8 m=45
